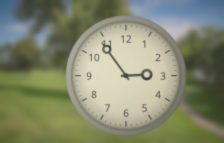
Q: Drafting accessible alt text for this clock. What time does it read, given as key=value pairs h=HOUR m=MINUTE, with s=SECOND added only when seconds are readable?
h=2 m=54
